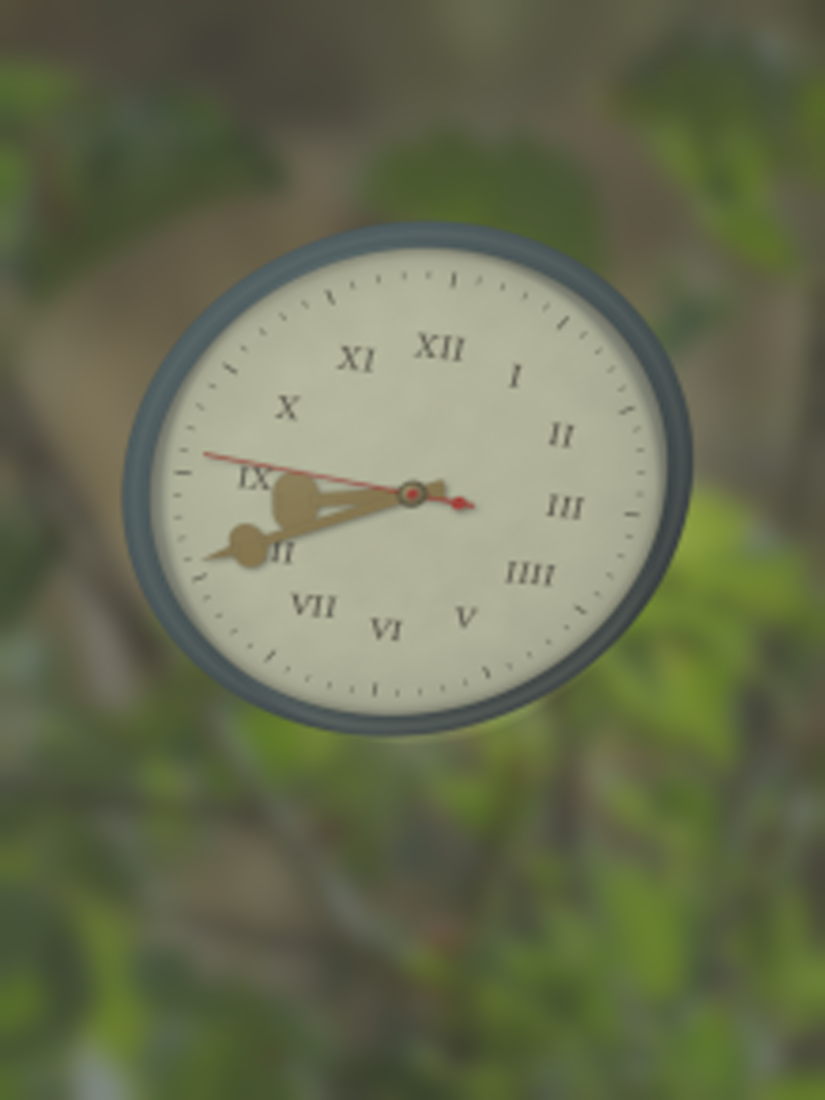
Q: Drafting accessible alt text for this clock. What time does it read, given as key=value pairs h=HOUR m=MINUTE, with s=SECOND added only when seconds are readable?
h=8 m=40 s=46
